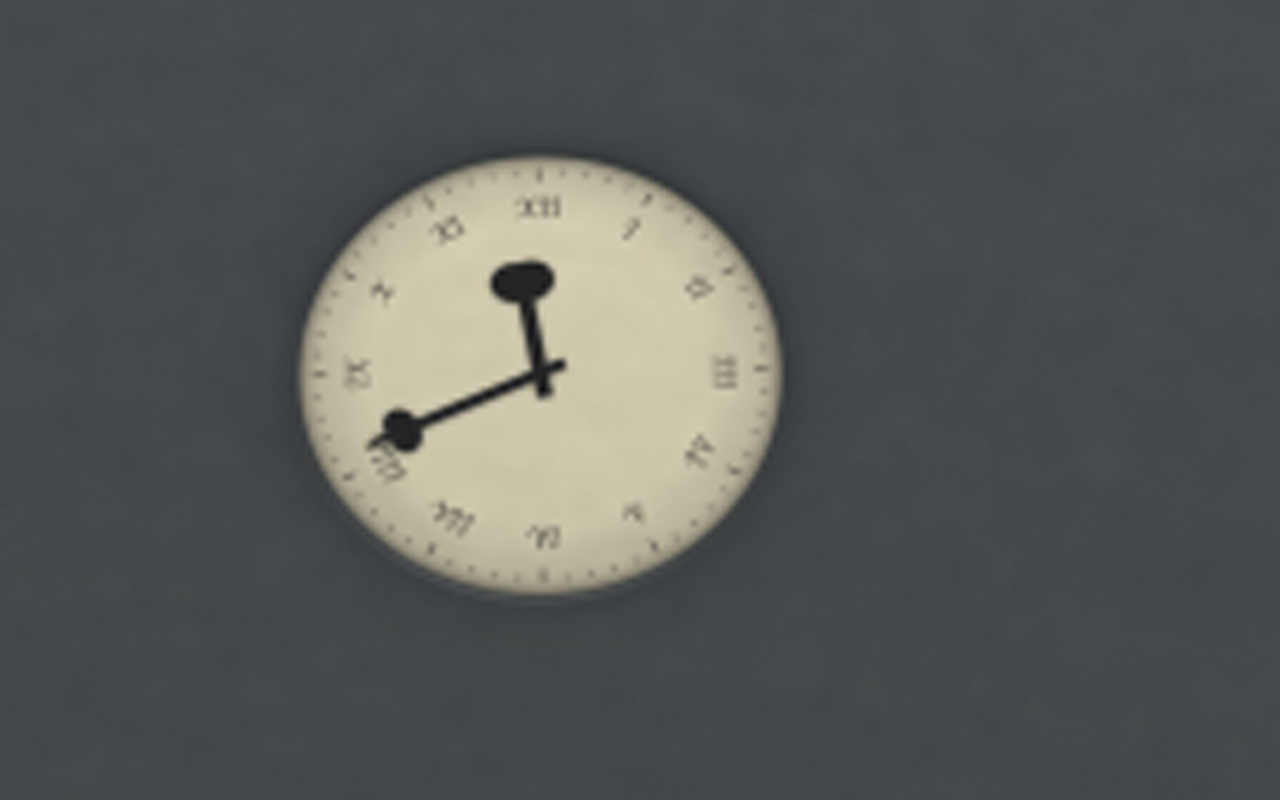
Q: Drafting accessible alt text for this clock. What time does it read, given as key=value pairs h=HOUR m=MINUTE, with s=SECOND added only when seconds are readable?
h=11 m=41
